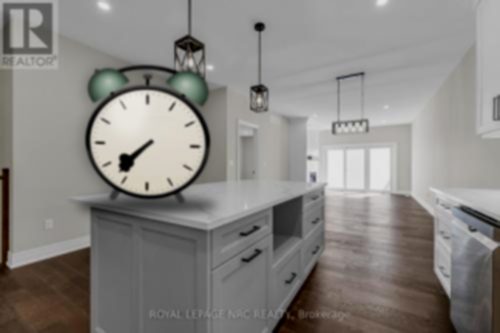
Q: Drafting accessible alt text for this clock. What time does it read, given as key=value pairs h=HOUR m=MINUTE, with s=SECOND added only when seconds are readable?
h=7 m=37
